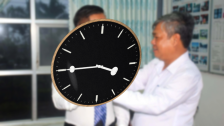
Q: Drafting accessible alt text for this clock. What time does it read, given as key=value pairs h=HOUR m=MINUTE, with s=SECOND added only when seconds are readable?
h=3 m=45
